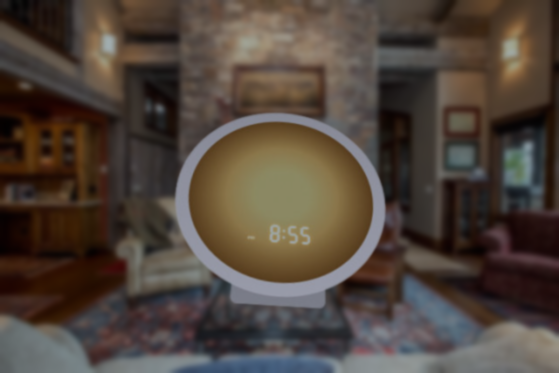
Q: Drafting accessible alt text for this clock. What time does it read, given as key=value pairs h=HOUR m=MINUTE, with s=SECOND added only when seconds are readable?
h=8 m=55
